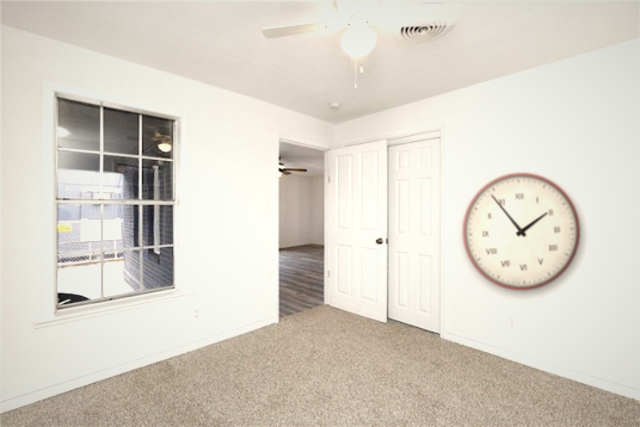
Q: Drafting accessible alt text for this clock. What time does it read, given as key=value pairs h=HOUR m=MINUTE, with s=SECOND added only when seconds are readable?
h=1 m=54
